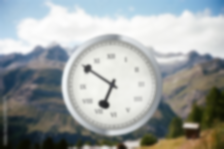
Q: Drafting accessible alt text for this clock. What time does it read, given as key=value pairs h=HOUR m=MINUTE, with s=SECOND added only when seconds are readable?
h=6 m=51
